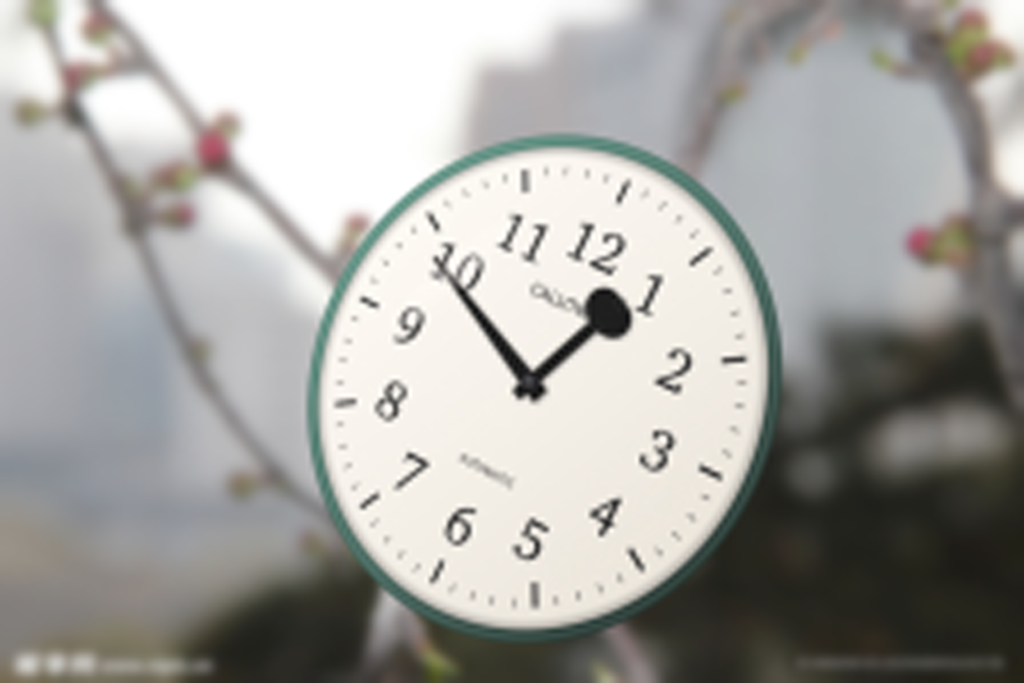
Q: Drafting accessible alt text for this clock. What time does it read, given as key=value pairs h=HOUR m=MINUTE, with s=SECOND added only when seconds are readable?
h=12 m=49
